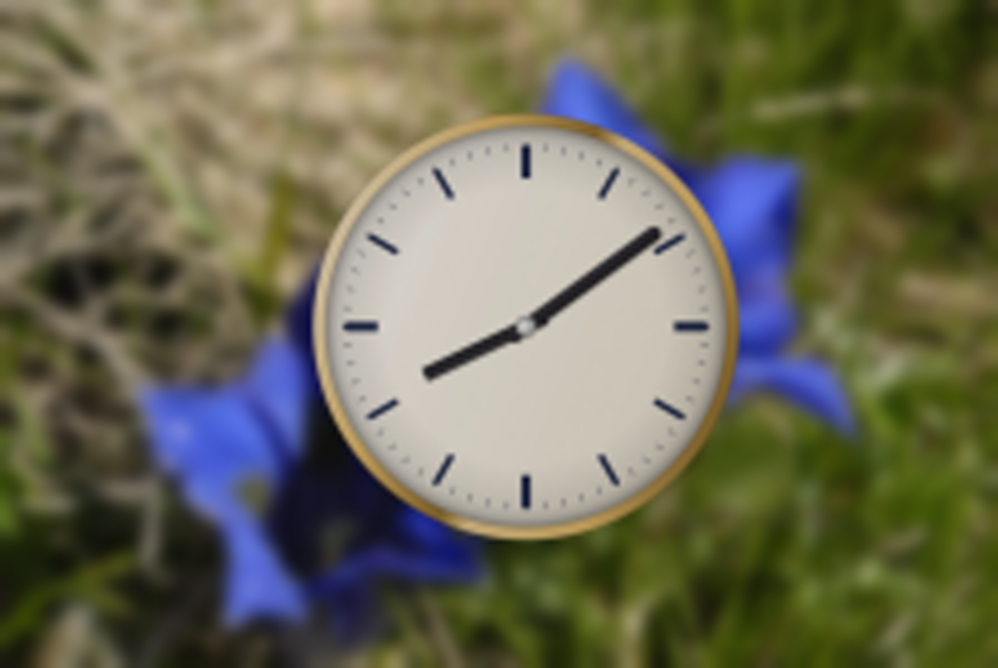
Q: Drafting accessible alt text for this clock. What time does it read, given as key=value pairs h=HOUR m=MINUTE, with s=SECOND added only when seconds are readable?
h=8 m=9
